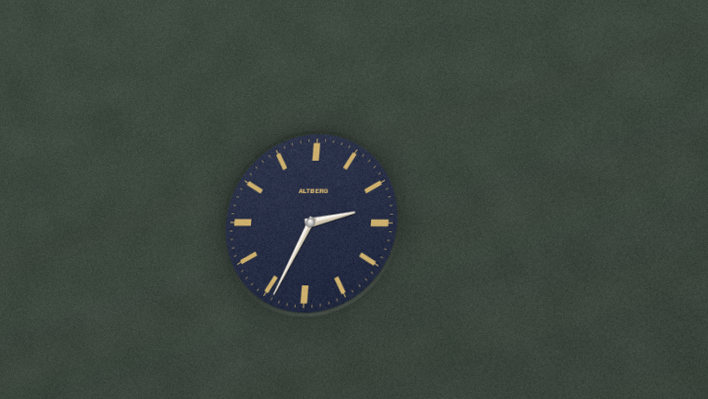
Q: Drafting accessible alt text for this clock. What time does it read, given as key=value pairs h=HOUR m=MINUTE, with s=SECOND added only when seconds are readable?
h=2 m=34
